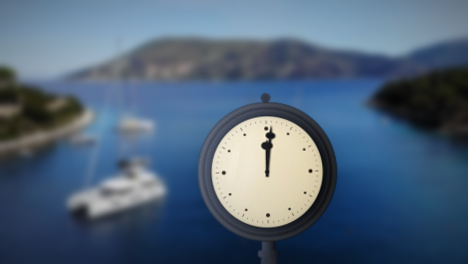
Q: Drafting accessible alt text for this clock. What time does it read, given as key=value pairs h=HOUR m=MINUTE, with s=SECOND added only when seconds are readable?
h=12 m=1
